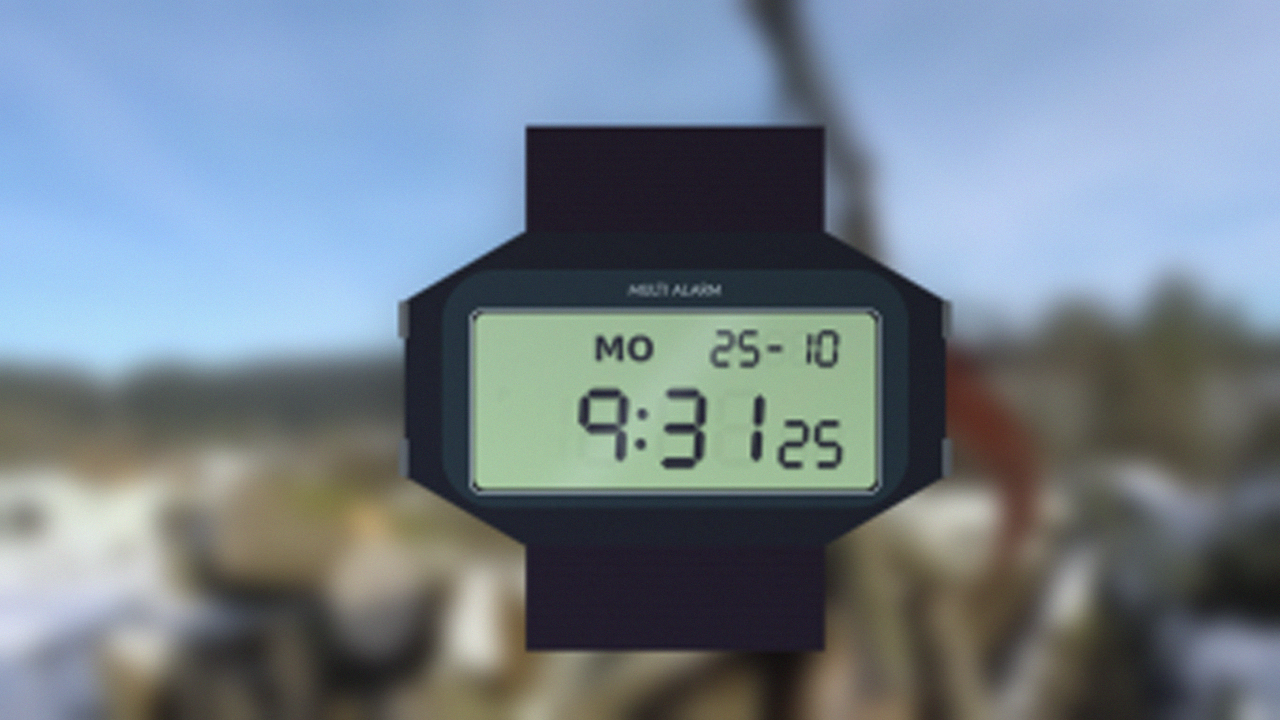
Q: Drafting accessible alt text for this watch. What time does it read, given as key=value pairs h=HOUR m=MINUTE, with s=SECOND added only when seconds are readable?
h=9 m=31 s=25
